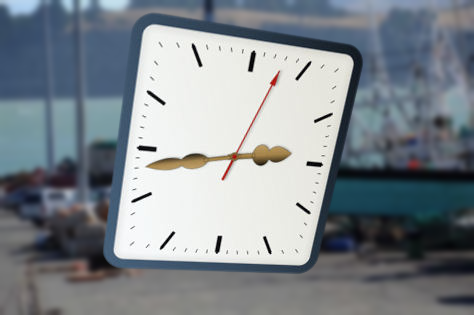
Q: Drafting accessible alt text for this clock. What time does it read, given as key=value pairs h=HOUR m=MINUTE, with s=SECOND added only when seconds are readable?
h=2 m=43 s=3
